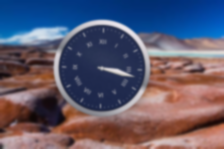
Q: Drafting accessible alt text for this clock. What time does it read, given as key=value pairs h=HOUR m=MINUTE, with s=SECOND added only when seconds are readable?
h=3 m=17
